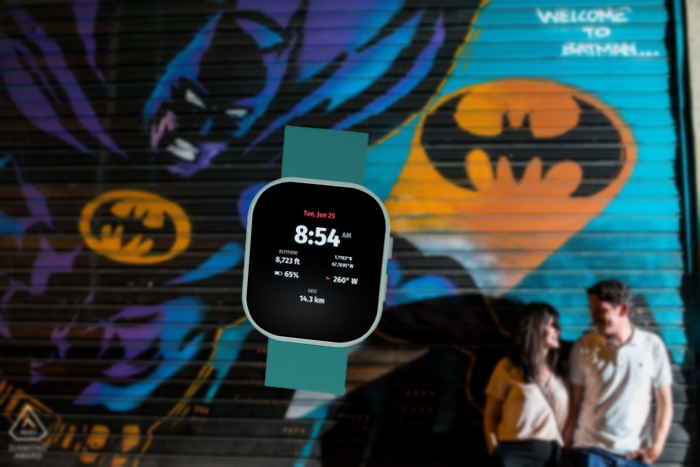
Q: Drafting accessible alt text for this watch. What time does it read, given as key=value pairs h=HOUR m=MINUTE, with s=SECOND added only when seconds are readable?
h=8 m=54
